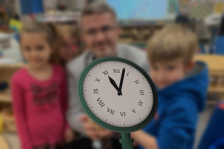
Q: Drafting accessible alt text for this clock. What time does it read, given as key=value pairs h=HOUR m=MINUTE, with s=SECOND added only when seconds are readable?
h=11 m=3
